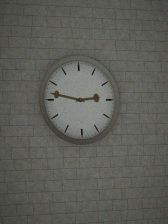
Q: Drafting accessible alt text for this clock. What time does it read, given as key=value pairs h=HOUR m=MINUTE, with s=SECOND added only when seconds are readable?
h=2 m=47
